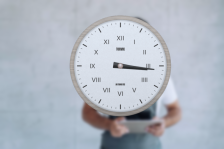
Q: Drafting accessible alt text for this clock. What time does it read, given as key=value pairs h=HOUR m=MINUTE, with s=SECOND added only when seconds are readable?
h=3 m=16
